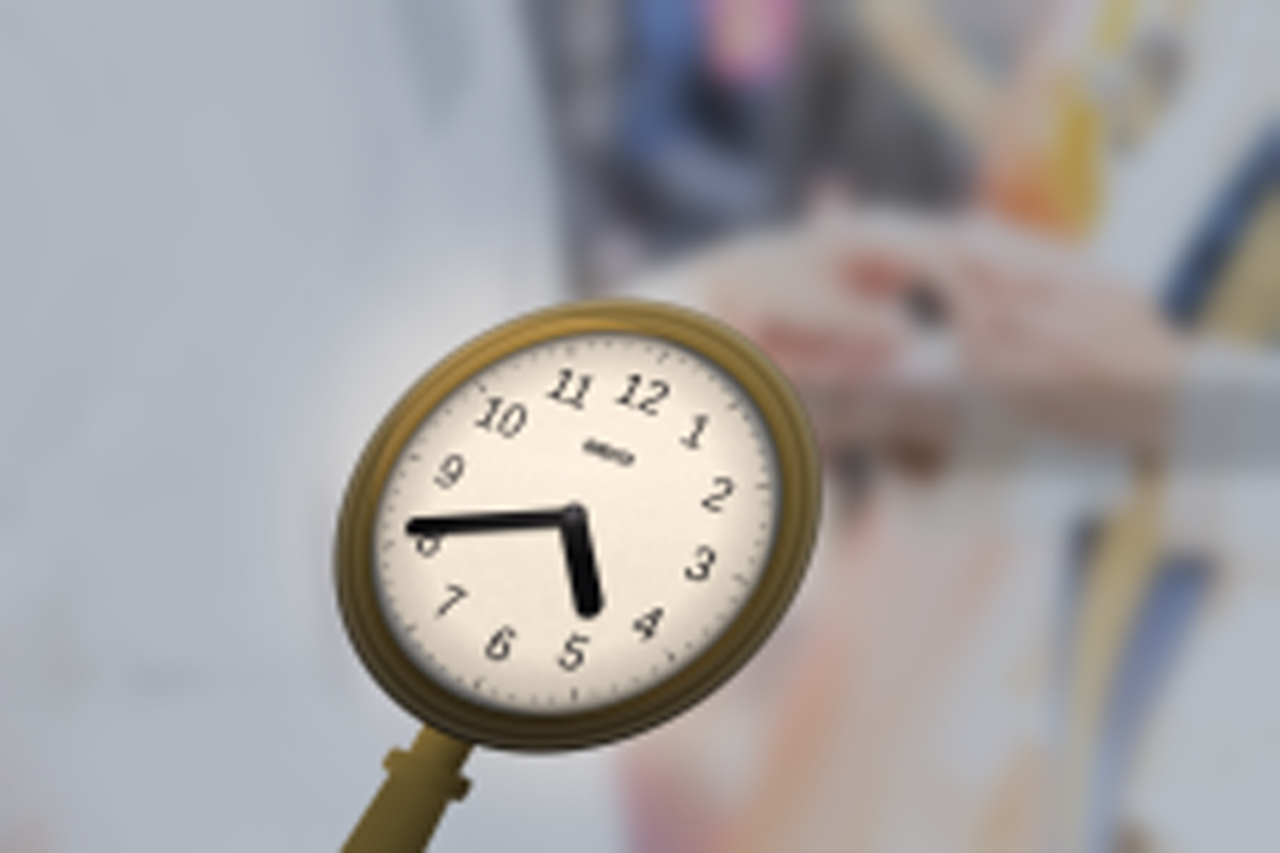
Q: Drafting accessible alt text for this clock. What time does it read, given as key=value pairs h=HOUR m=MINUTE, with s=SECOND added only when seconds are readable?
h=4 m=41
